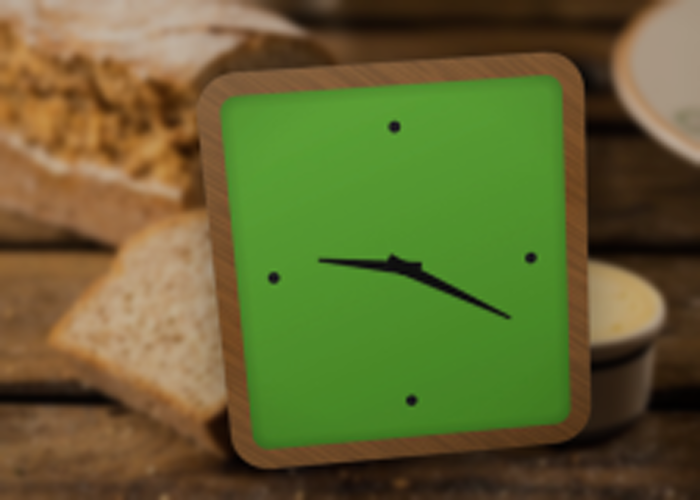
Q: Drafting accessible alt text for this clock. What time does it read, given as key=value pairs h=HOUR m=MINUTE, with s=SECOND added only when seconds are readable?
h=9 m=20
